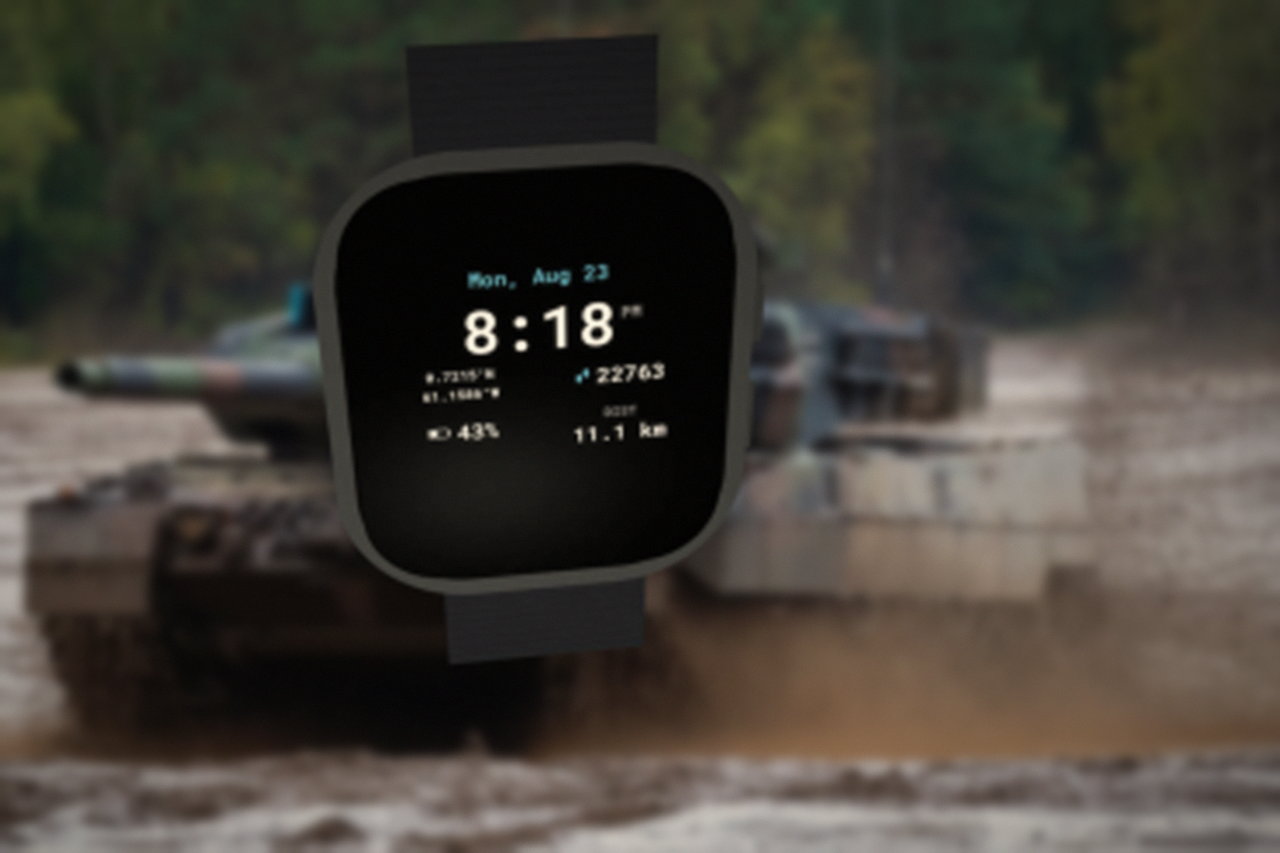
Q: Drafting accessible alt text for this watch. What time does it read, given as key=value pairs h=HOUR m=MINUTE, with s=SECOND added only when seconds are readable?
h=8 m=18
